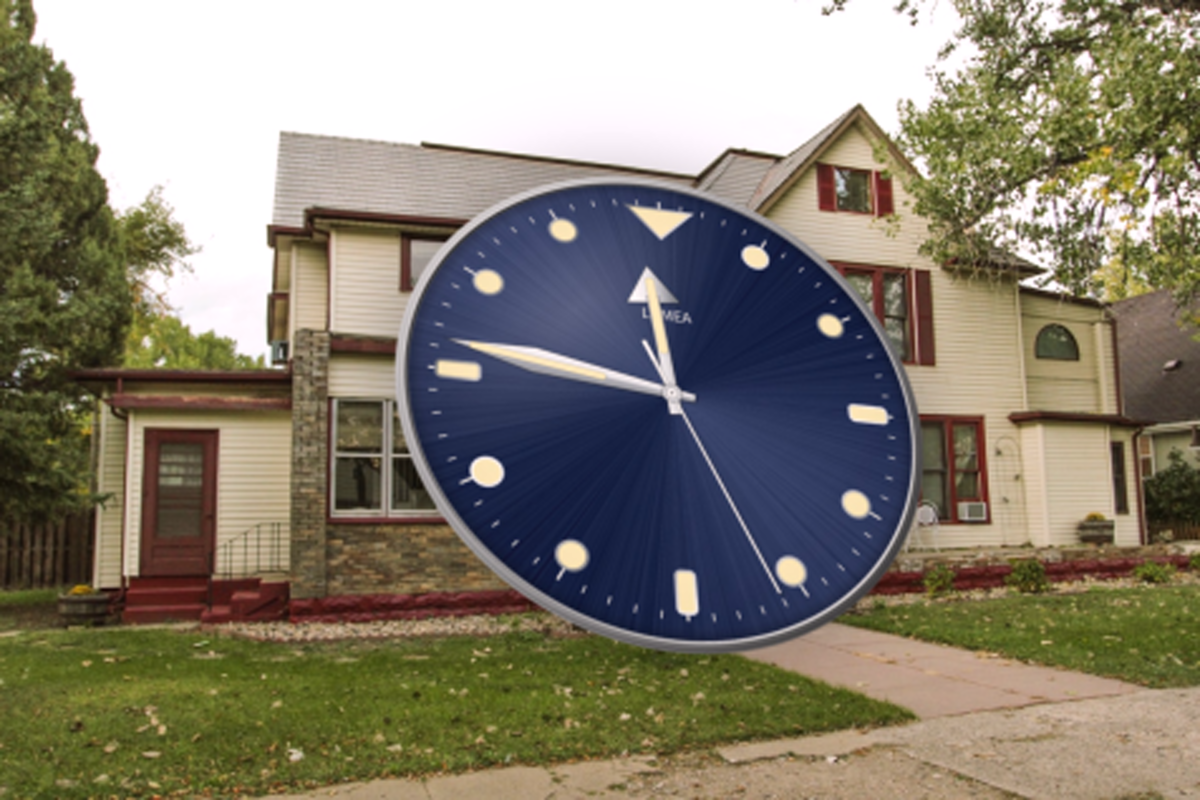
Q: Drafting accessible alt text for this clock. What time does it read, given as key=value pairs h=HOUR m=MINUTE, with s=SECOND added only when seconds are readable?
h=11 m=46 s=26
